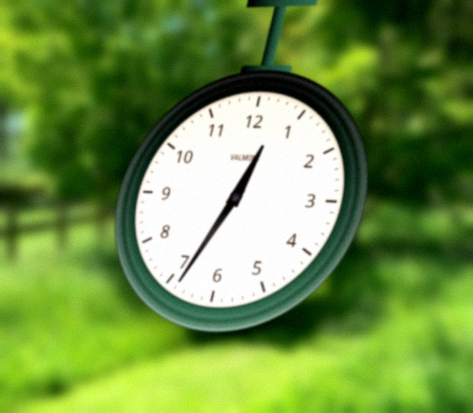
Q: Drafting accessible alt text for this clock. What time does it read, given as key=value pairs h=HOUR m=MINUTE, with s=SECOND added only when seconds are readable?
h=12 m=34
